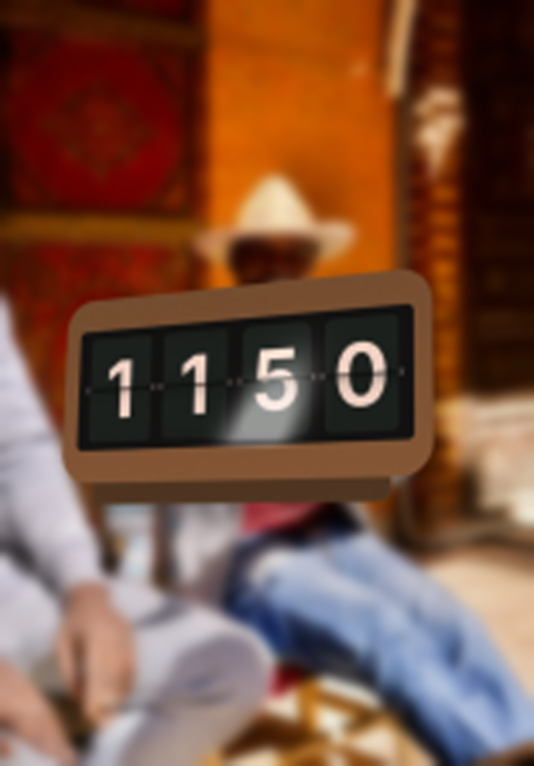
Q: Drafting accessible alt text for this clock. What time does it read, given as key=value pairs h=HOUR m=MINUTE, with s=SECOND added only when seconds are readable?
h=11 m=50
